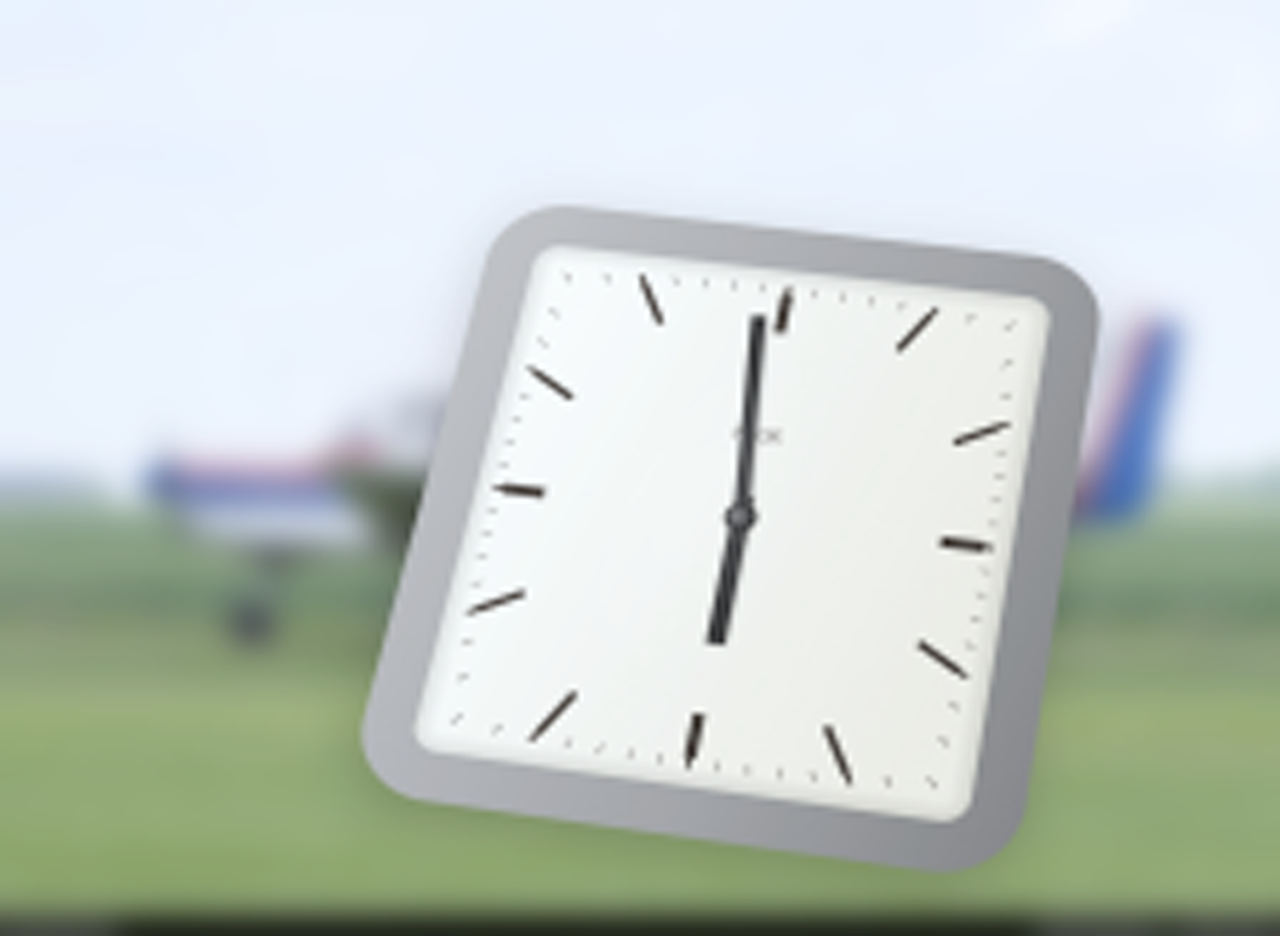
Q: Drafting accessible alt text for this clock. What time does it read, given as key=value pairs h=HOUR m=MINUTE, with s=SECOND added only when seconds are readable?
h=5 m=59
